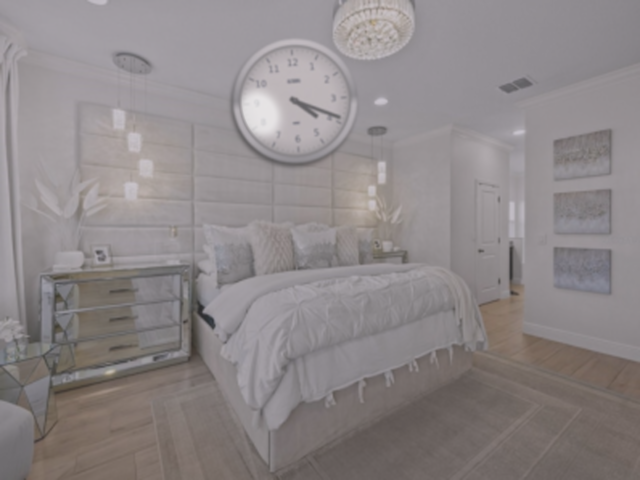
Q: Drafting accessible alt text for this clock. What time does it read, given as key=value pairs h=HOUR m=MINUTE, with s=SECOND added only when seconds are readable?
h=4 m=19
